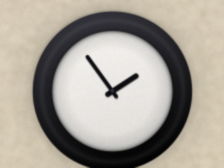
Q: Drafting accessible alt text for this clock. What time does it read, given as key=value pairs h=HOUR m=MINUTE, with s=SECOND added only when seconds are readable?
h=1 m=54
